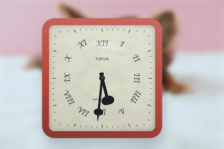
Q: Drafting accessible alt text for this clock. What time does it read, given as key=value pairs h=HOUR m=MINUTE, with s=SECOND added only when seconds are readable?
h=5 m=31
